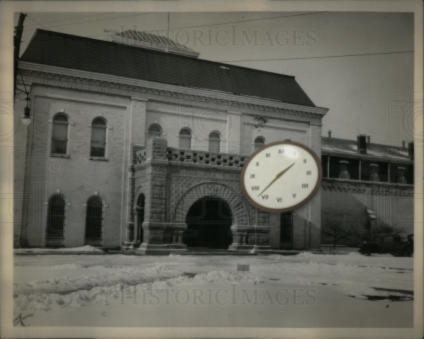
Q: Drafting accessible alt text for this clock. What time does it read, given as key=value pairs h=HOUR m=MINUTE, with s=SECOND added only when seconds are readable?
h=1 m=37
